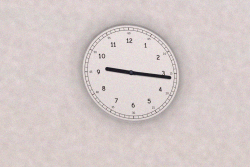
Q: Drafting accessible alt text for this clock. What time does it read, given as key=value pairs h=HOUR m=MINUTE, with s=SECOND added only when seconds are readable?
h=9 m=16
